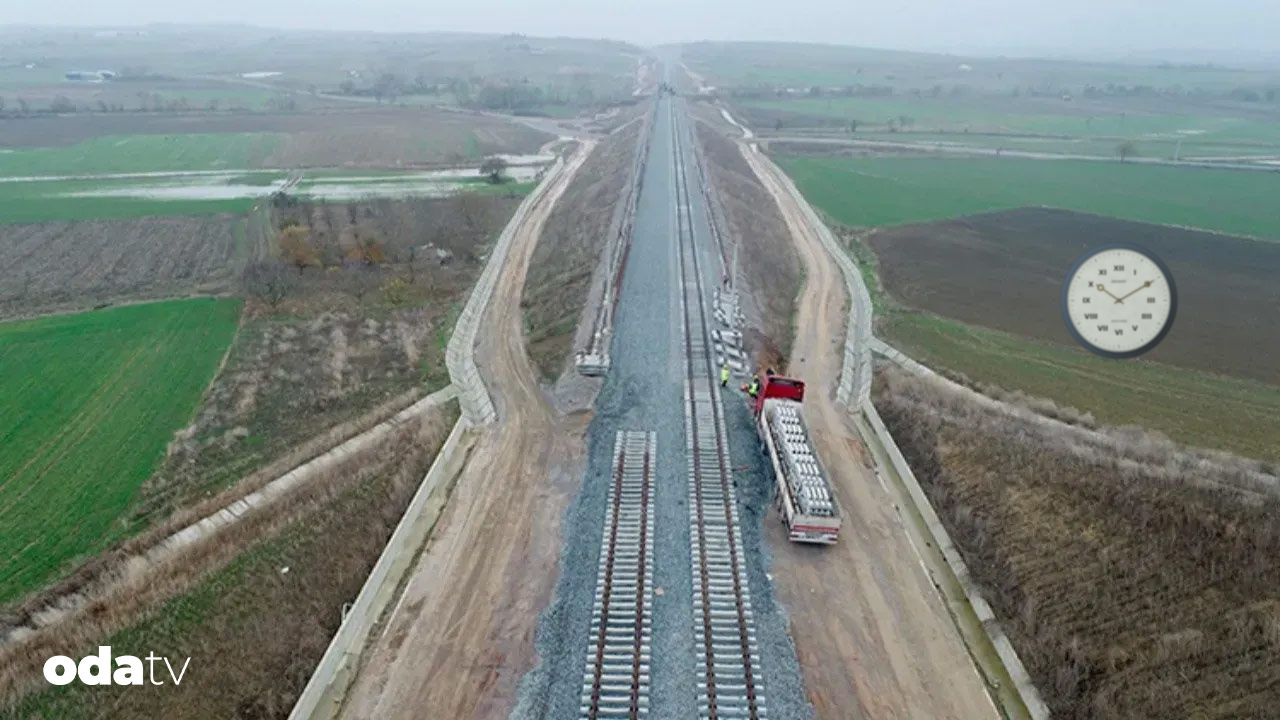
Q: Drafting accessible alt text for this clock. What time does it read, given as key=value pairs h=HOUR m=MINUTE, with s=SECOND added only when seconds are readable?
h=10 m=10
